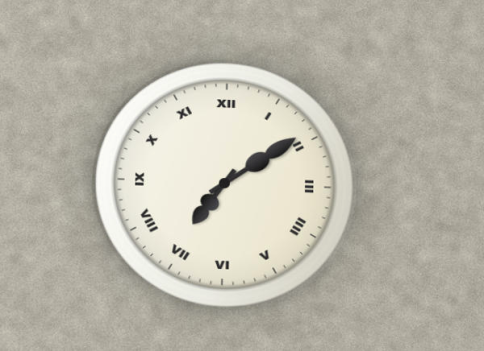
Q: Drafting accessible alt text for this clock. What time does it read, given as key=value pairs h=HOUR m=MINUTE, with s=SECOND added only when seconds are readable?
h=7 m=9
